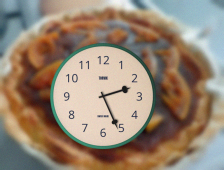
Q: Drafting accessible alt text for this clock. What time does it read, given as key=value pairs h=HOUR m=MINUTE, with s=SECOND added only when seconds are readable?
h=2 m=26
